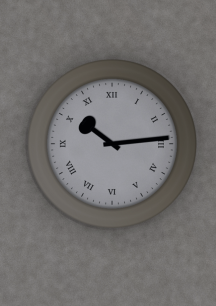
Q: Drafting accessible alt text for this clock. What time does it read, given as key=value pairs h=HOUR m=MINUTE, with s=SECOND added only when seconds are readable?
h=10 m=14
